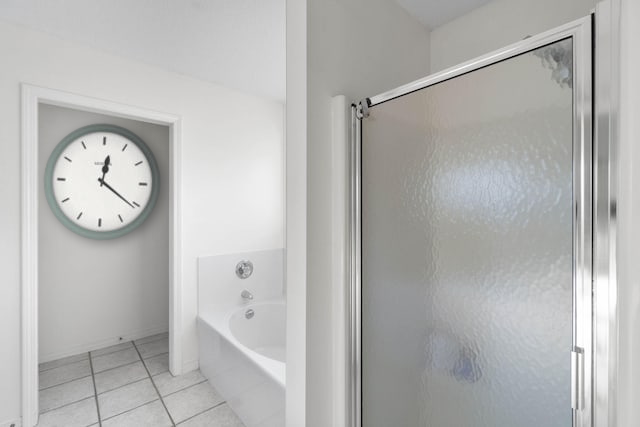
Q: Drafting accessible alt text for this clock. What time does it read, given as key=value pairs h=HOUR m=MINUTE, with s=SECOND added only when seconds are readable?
h=12 m=21
